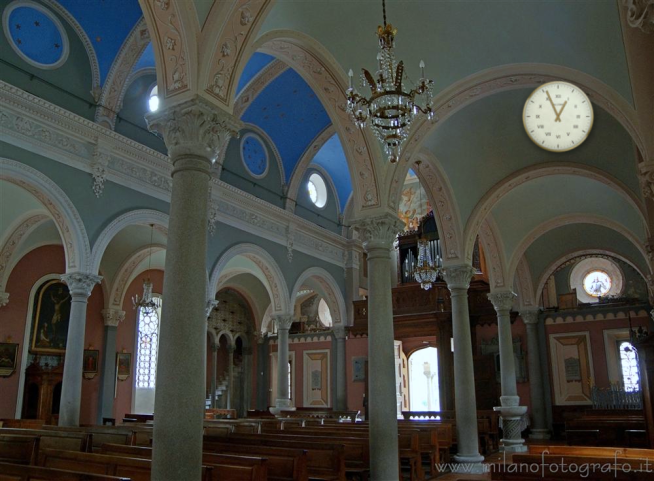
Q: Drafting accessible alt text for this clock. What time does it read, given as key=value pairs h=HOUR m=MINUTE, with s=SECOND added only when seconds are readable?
h=12 m=56
